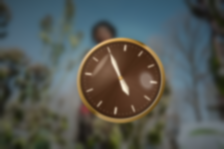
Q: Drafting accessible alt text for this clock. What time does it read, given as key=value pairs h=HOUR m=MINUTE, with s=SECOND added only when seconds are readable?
h=4 m=55
